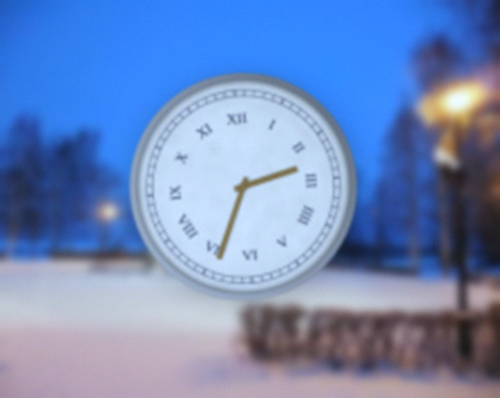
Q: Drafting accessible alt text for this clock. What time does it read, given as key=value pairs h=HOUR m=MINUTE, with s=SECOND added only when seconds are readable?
h=2 m=34
